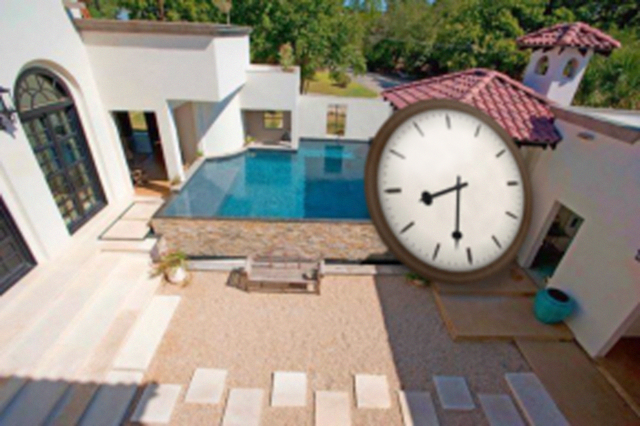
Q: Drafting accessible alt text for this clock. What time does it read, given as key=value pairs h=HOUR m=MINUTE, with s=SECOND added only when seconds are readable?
h=8 m=32
